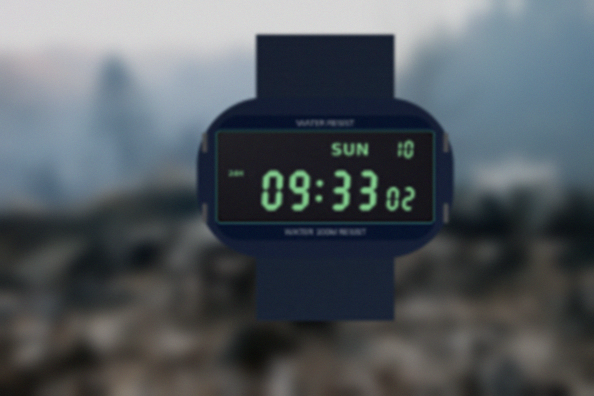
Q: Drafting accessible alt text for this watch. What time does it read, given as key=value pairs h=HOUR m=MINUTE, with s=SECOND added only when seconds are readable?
h=9 m=33 s=2
